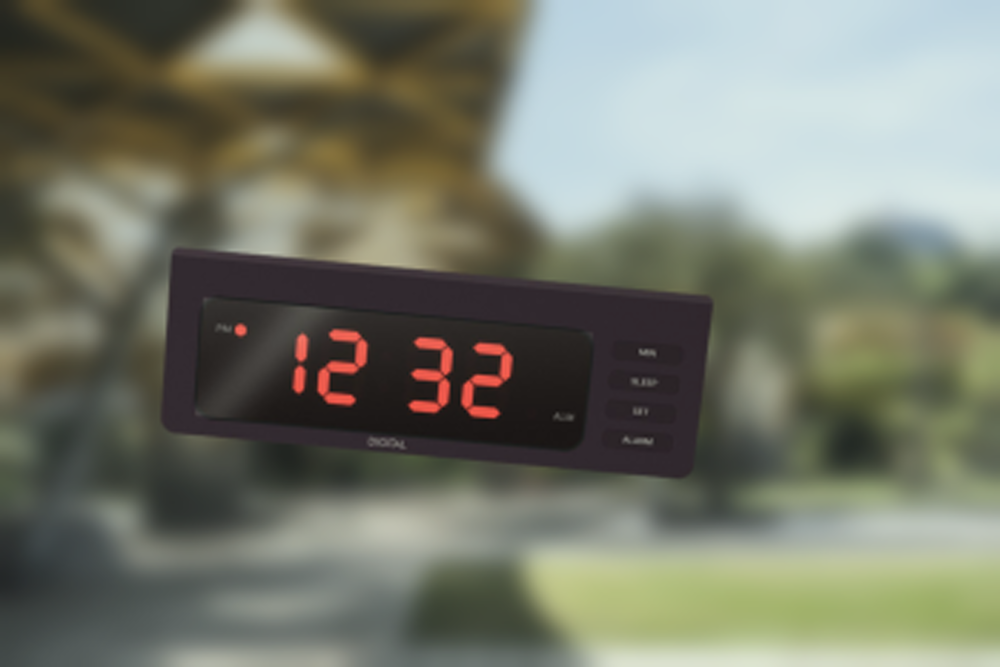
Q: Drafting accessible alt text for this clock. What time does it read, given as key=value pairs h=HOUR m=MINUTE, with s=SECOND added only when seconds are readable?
h=12 m=32
